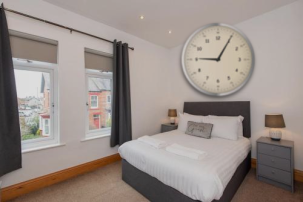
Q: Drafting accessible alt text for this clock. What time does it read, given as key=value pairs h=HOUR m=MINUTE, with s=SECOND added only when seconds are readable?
h=9 m=5
